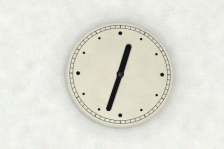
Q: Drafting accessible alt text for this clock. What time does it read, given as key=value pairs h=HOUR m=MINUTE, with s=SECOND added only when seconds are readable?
h=12 m=33
